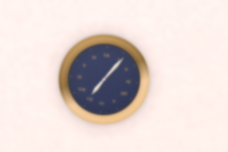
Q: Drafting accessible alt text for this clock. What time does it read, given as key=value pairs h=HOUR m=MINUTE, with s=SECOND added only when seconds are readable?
h=7 m=6
